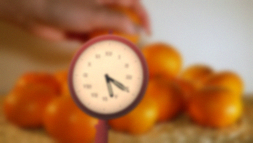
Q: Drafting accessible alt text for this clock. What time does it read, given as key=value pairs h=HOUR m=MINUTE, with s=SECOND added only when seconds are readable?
h=5 m=20
